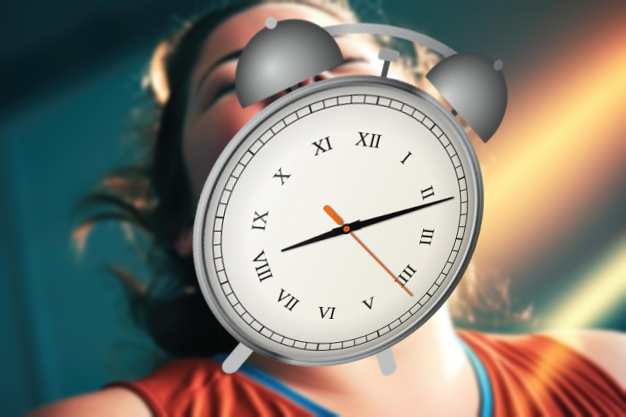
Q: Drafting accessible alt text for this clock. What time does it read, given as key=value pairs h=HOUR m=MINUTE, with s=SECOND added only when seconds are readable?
h=8 m=11 s=21
